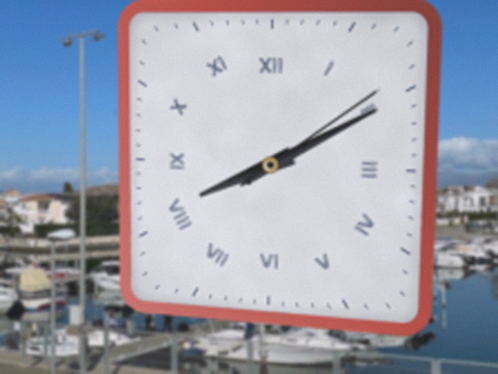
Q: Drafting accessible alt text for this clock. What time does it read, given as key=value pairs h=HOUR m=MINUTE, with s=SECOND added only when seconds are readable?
h=8 m=10 s=9
